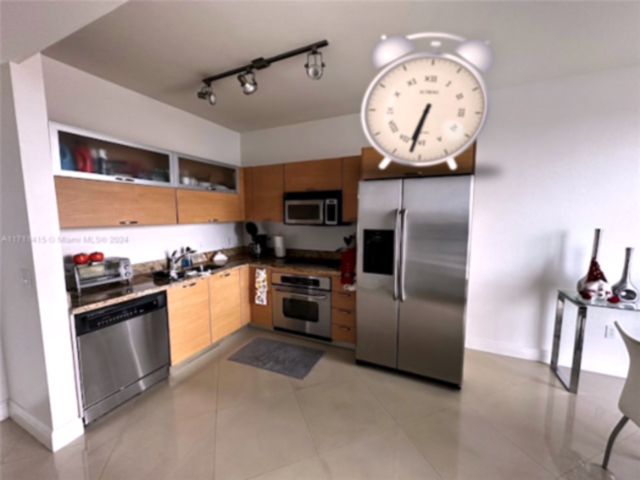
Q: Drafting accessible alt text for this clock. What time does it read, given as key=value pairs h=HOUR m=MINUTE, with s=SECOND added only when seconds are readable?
h=6 m=32
